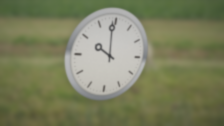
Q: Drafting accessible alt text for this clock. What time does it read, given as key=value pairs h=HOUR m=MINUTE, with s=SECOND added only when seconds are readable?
h=9 m=59
